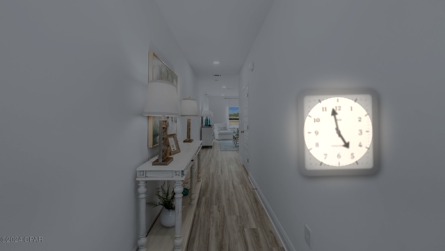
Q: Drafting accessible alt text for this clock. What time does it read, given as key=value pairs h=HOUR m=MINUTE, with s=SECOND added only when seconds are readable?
h=4 m=58
